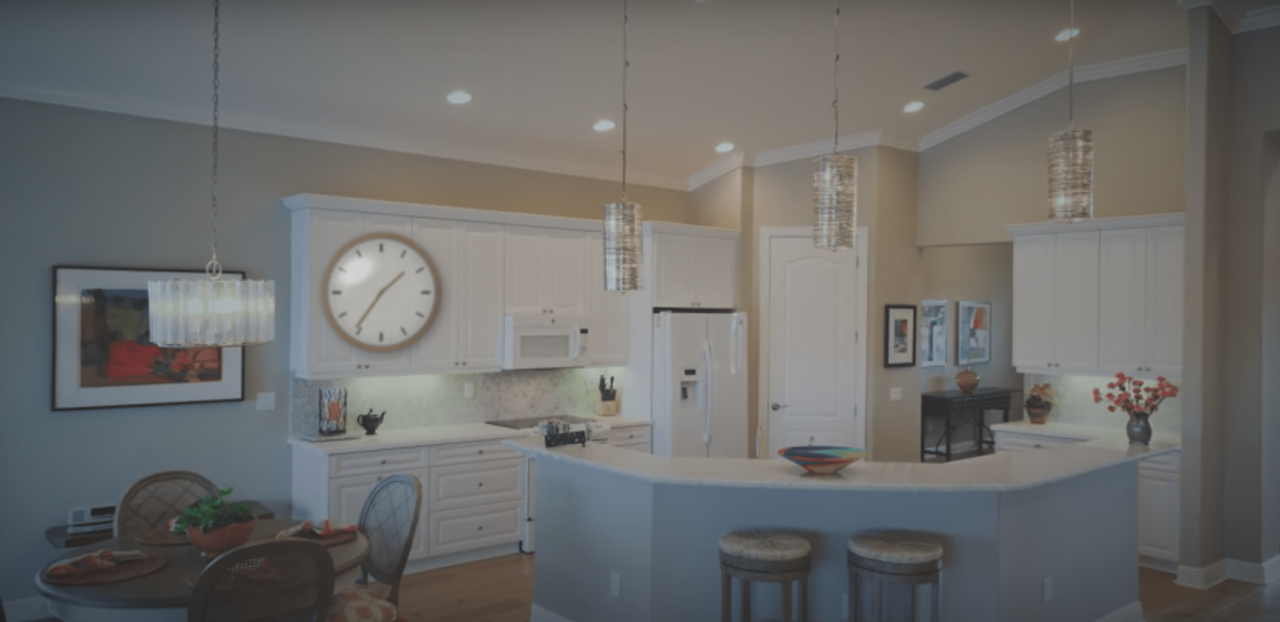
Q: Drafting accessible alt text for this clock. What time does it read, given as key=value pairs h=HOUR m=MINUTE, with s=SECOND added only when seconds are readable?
h=1 m=36
